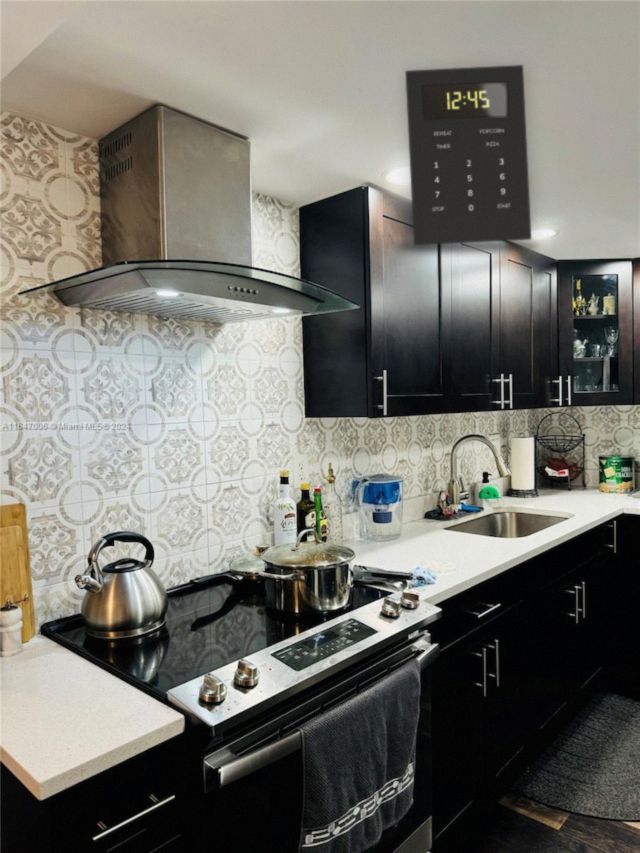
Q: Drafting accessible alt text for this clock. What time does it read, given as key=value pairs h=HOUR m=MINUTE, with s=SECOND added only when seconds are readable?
h=12 m=45
